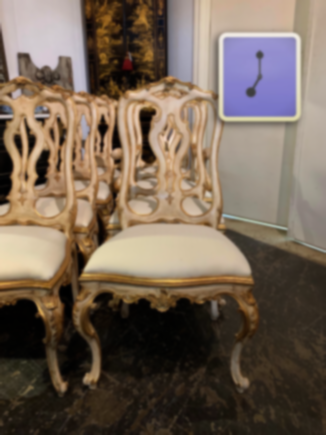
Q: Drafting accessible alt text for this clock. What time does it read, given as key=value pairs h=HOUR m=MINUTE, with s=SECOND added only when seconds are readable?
h=7 m=0
